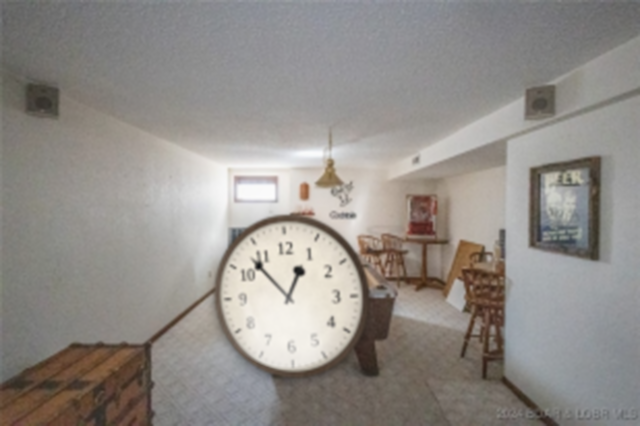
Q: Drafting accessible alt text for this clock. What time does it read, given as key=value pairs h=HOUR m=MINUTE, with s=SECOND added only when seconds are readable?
h=12 m=53
